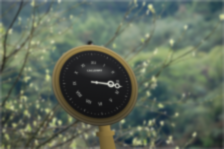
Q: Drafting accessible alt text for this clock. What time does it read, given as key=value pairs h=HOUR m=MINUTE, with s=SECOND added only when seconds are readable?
h=3 m=17
